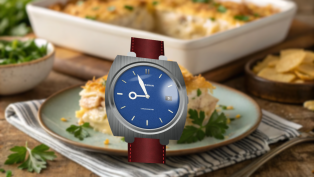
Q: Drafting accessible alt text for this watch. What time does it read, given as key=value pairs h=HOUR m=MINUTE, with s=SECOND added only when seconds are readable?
h=8 m=56
